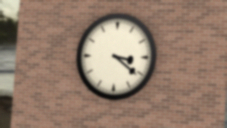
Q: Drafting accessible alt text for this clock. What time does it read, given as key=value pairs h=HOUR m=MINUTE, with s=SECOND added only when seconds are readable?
h=3 m=21
